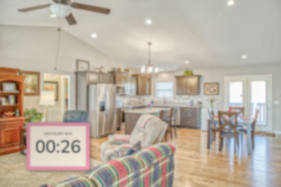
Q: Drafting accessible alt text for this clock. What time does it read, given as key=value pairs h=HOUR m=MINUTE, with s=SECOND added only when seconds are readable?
h=0 m=26
